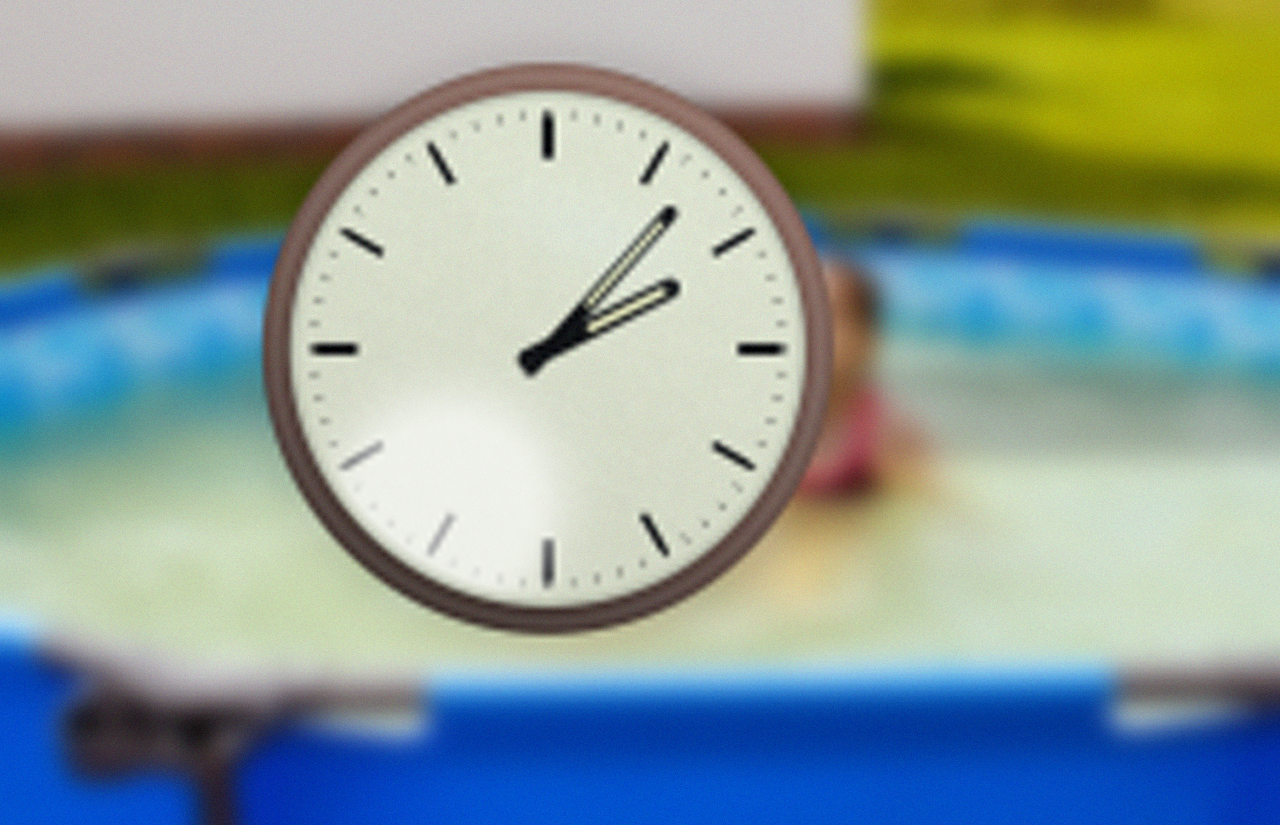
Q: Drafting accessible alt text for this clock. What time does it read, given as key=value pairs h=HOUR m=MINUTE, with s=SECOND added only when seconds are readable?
h=2 m=7
